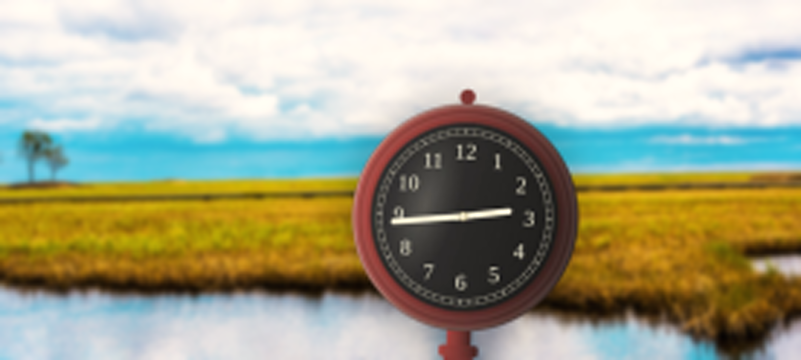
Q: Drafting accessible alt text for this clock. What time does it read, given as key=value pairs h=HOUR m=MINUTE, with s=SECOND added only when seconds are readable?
h=2 m=44
